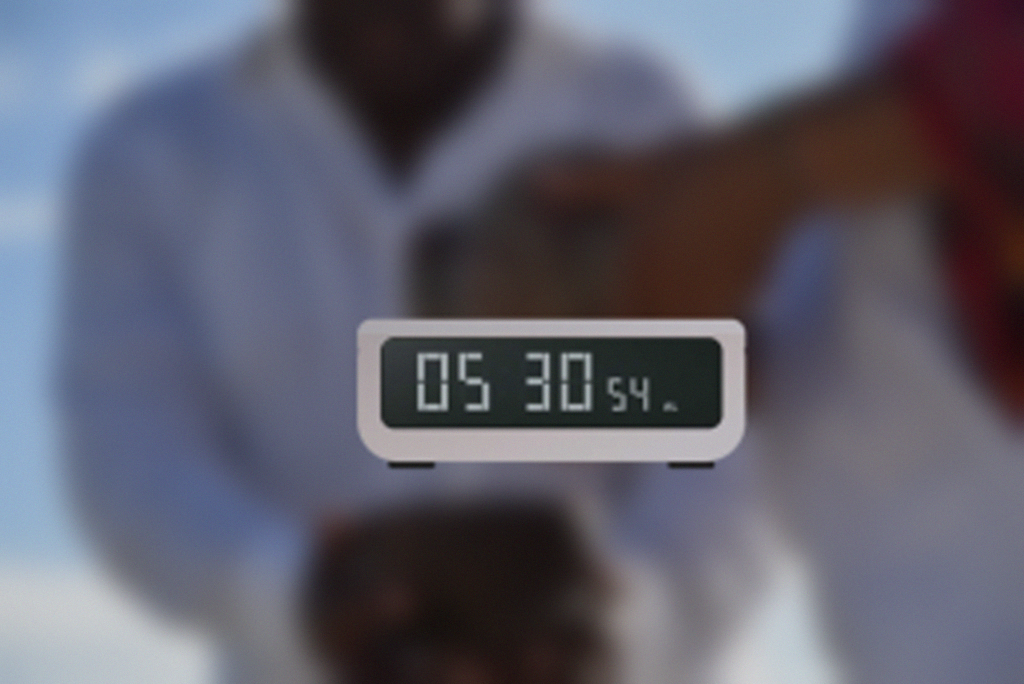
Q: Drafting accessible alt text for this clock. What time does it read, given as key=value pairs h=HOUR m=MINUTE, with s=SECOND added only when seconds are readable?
h=5 m=30 s=54
